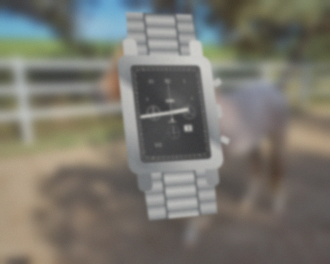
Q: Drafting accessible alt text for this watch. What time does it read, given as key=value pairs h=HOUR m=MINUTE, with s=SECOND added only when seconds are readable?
h=2 m=44
